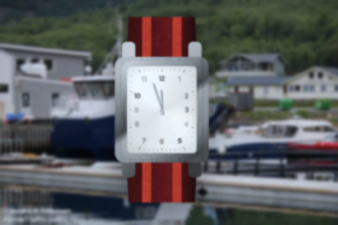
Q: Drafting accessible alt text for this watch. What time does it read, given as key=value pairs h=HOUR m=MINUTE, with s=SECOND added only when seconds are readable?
h=11 m=57
